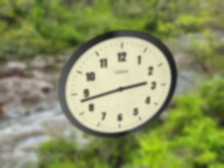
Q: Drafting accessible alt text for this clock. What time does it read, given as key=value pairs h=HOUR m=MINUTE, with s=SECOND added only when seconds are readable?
h=2 m=43
